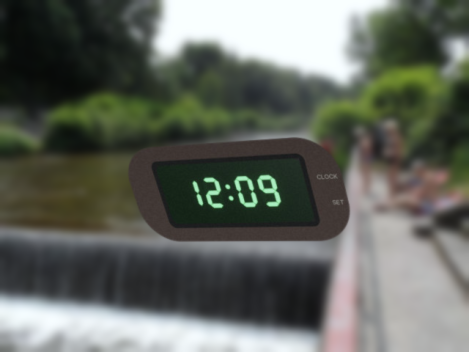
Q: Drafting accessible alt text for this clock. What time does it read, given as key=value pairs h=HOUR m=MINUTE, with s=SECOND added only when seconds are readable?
h=12 m=9
